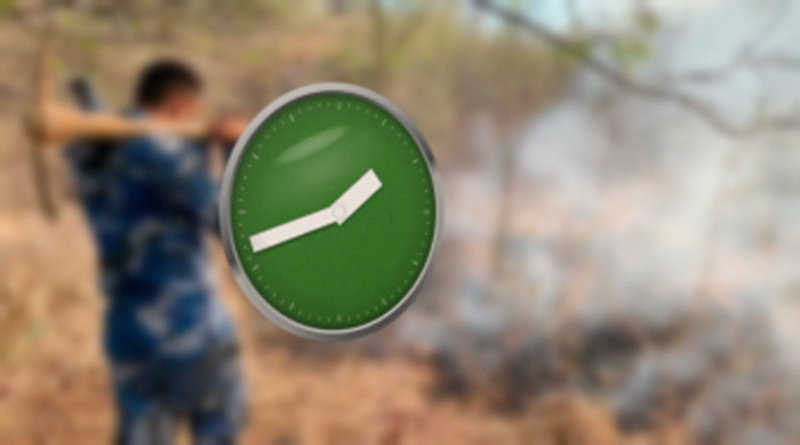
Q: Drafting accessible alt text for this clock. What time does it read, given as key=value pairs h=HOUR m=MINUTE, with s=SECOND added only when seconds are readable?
h=1 m=42
